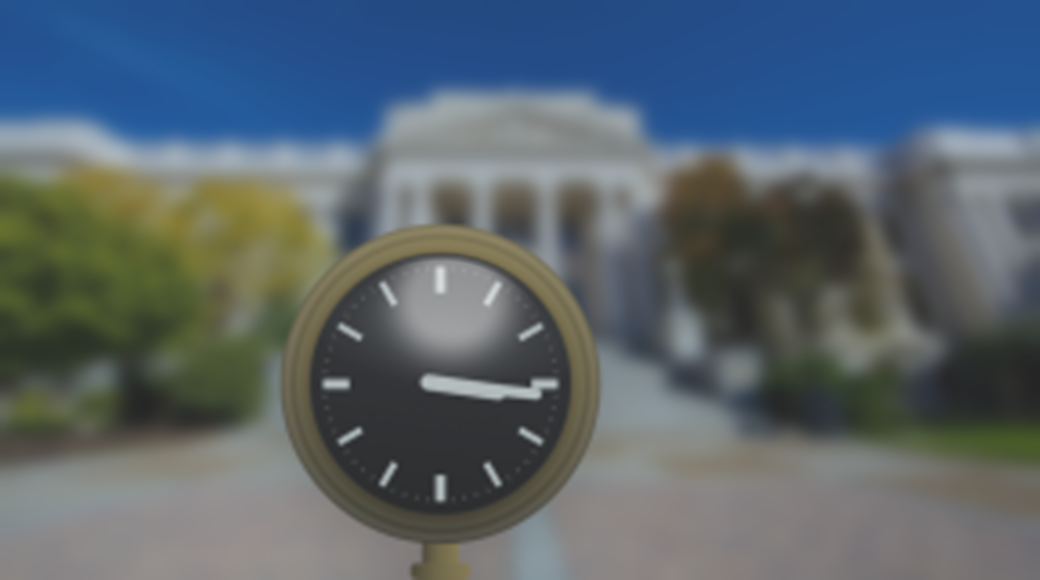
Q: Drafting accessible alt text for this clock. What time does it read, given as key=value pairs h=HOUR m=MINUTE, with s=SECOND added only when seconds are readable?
h=3 m=16
